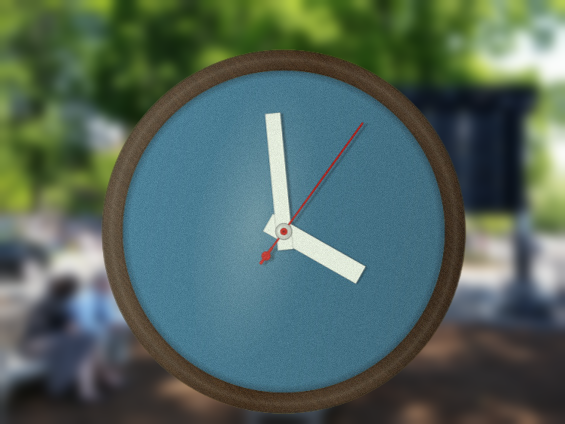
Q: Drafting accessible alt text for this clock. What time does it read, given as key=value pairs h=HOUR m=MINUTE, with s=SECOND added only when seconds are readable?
h=3 m=59 s=6
